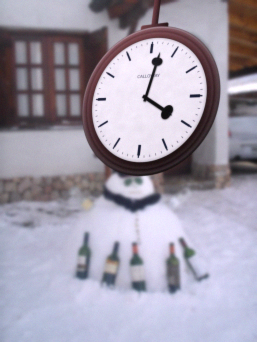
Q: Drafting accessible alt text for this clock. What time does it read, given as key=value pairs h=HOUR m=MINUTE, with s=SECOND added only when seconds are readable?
h=4 m=2
